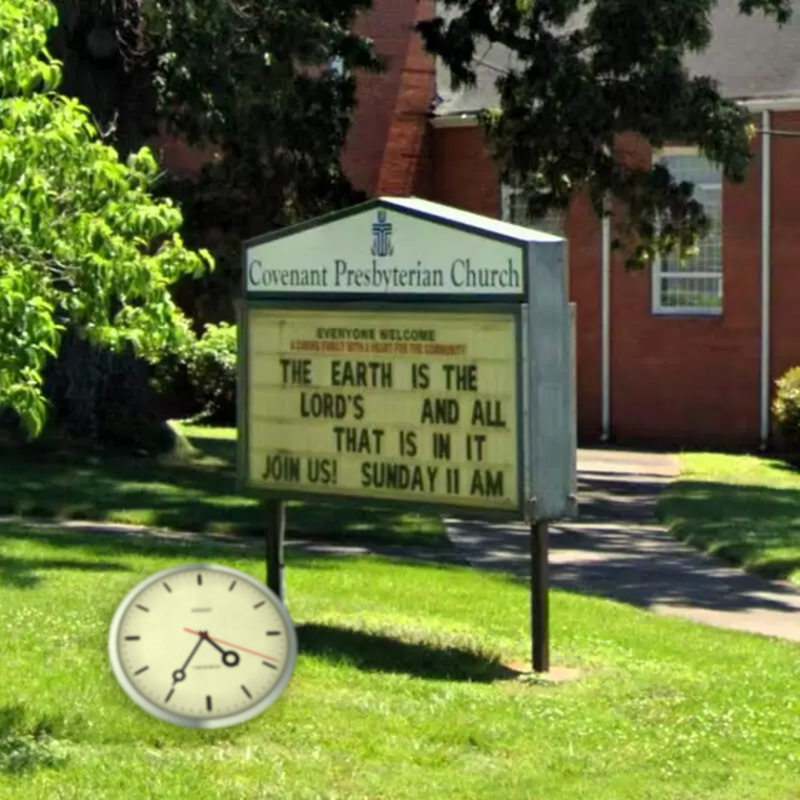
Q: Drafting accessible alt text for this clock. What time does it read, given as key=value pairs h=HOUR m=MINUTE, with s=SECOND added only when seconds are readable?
h=4 m=35 s=19
